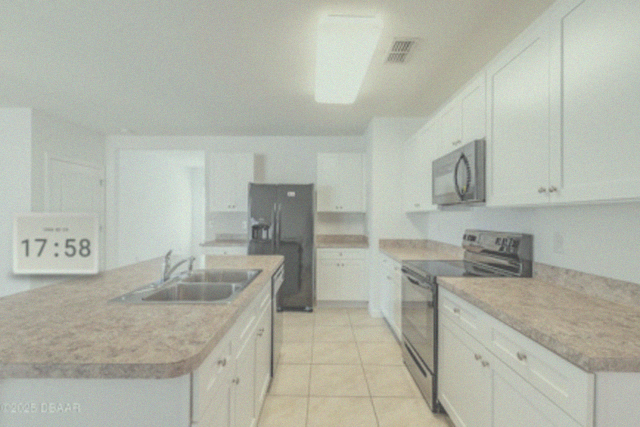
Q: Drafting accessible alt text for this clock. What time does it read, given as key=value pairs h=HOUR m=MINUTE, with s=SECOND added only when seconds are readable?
h=17 m=58
